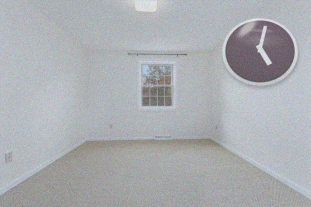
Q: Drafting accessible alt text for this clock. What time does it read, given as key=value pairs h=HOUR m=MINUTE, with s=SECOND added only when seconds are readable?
h=5 m=2
